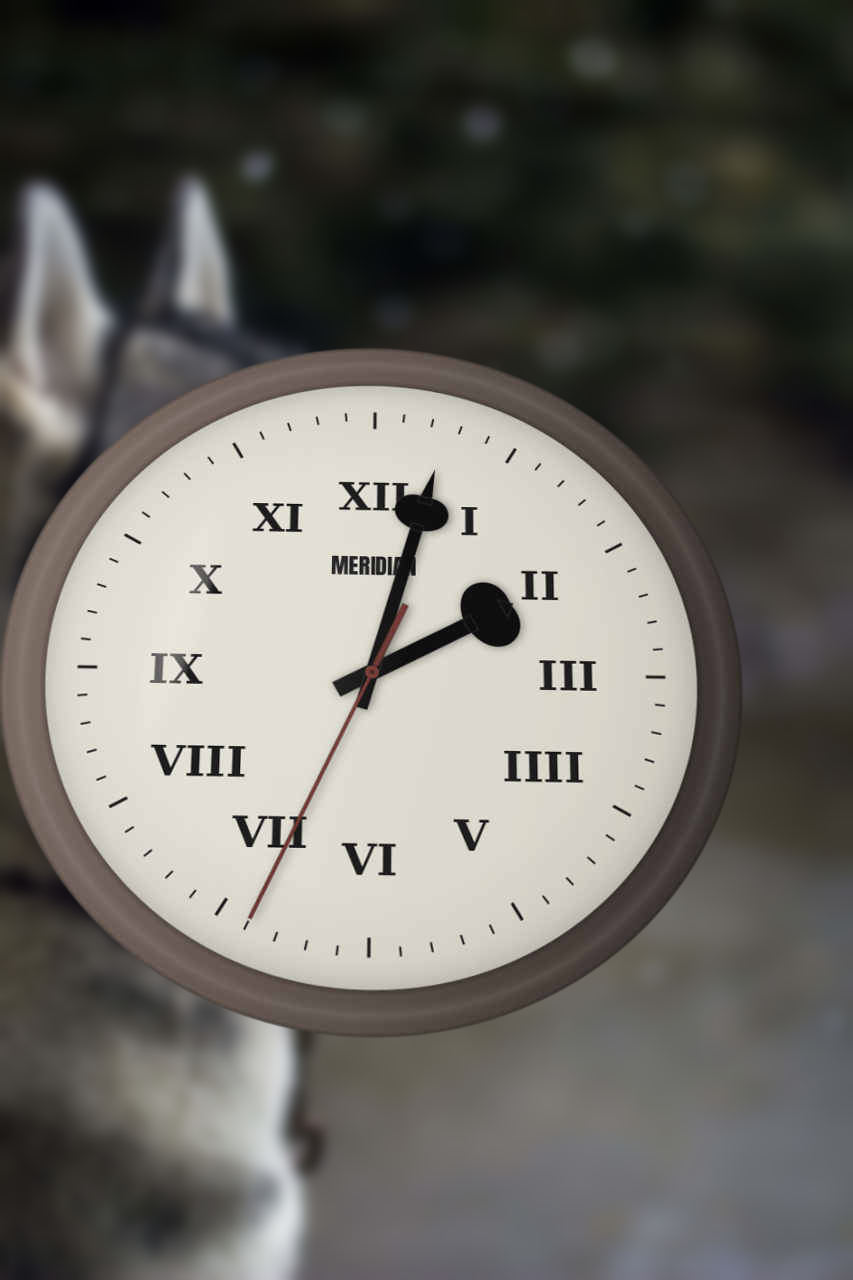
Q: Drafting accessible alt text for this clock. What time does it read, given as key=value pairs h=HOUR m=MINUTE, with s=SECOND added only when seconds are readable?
h=2 m=2 s=34
